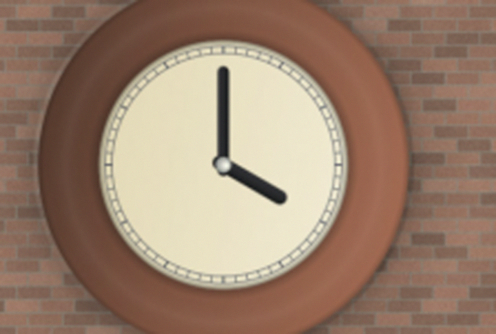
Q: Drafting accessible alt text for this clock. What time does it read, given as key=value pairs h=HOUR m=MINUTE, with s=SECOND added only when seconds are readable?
h=4 m=0
